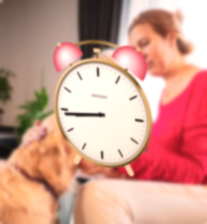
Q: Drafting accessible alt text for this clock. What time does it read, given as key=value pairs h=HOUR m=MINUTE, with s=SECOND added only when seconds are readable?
h=8 m=44
